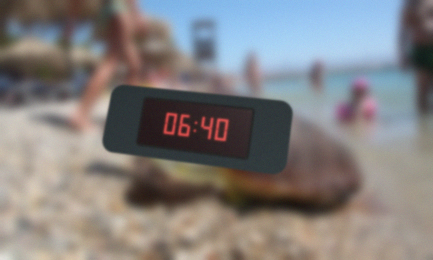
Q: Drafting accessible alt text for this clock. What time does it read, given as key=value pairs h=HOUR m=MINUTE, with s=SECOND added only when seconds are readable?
h=6 m=40
